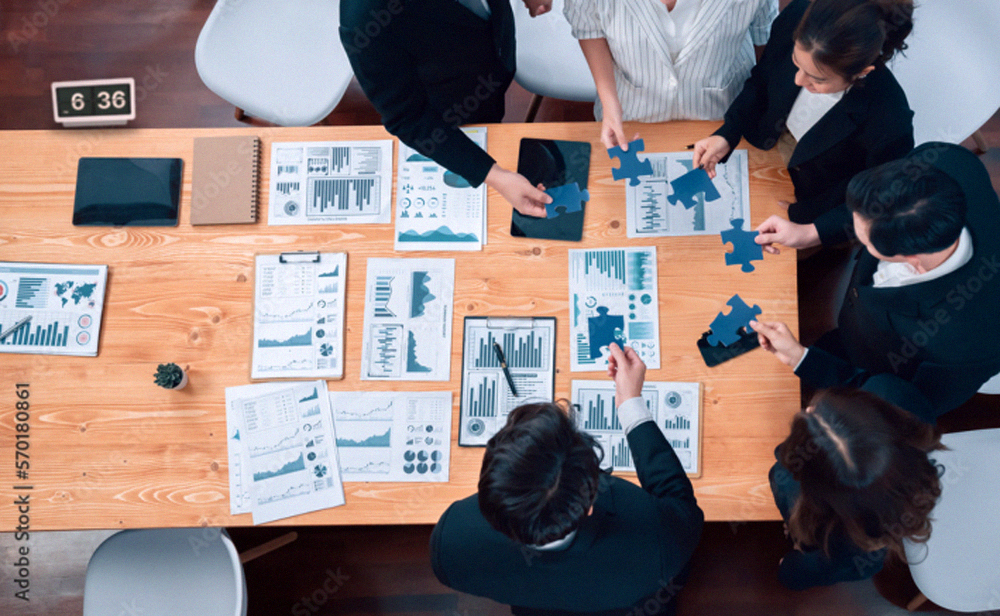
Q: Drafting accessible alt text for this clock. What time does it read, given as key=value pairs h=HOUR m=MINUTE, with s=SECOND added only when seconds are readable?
h=6 m=36
